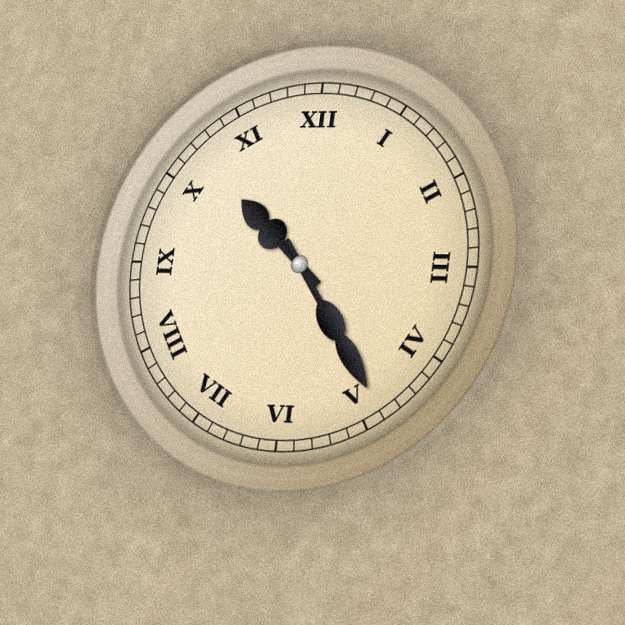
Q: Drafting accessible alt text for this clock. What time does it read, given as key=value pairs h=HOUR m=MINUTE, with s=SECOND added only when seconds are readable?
h=10 m=24
